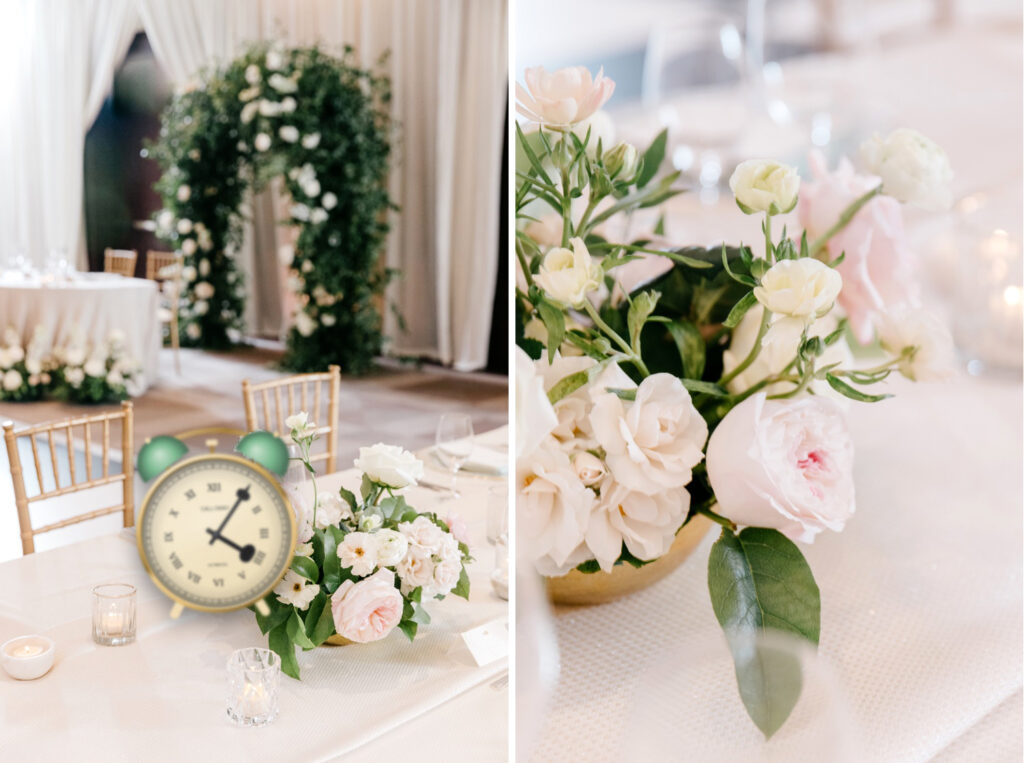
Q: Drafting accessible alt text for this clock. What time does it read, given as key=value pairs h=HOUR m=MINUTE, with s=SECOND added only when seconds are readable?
h=4 m=6
